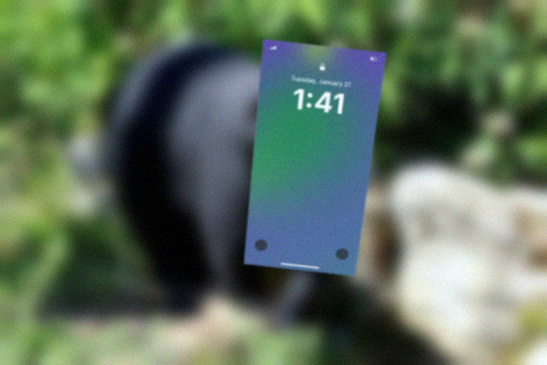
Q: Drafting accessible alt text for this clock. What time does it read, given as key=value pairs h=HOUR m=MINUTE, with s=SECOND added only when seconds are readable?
h=1 m=41
